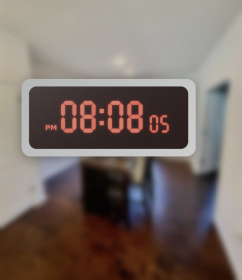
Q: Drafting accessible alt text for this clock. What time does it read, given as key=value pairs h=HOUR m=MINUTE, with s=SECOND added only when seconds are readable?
h=8 m=8 s=5
